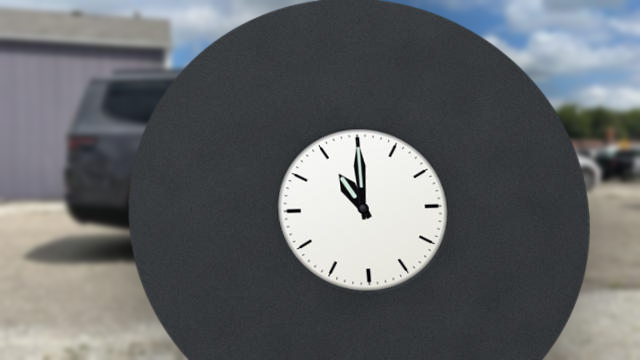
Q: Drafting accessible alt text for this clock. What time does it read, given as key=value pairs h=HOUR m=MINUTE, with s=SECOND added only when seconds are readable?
h=11 m=0
